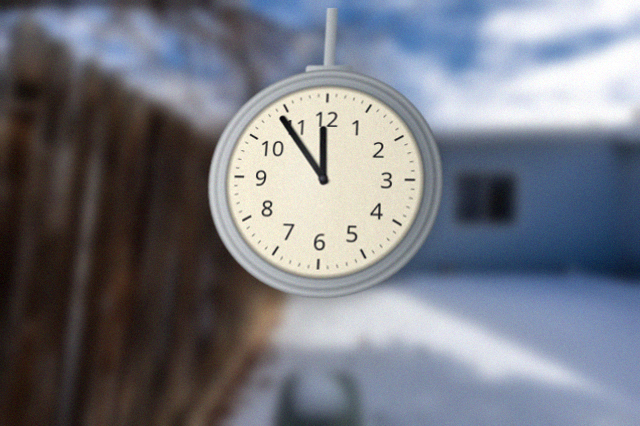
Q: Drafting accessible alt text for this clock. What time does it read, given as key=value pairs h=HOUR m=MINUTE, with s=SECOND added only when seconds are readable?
h=11 m=54
